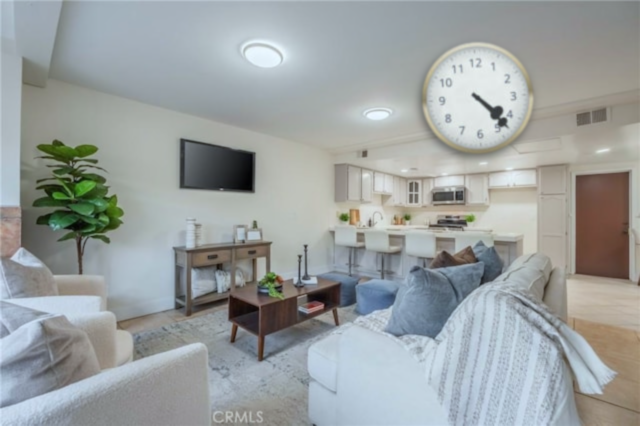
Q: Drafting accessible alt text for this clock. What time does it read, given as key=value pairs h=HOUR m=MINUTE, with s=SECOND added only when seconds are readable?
h=4 m=23
